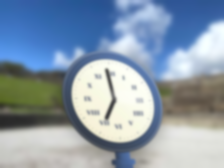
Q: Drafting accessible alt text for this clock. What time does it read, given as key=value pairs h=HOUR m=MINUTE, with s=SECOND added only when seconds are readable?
h=6 m=59
